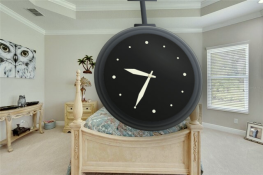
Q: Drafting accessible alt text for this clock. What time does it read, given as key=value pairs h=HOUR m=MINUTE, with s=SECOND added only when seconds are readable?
h=9 m=35
